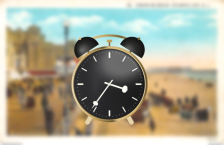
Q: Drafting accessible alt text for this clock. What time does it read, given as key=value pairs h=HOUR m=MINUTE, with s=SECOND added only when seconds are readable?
h=3 m=36
